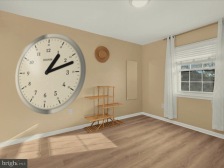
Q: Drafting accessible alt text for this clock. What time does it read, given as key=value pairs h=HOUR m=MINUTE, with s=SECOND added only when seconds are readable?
h=1 m=12
